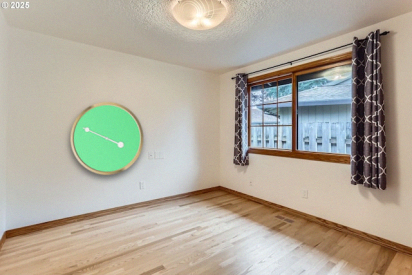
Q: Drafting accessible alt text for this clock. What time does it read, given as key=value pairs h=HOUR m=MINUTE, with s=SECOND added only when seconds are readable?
h=3 m=49
